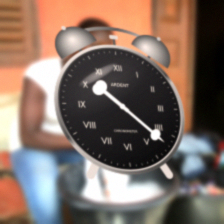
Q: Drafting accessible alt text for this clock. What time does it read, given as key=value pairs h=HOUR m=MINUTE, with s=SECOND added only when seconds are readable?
h=10 m=22
